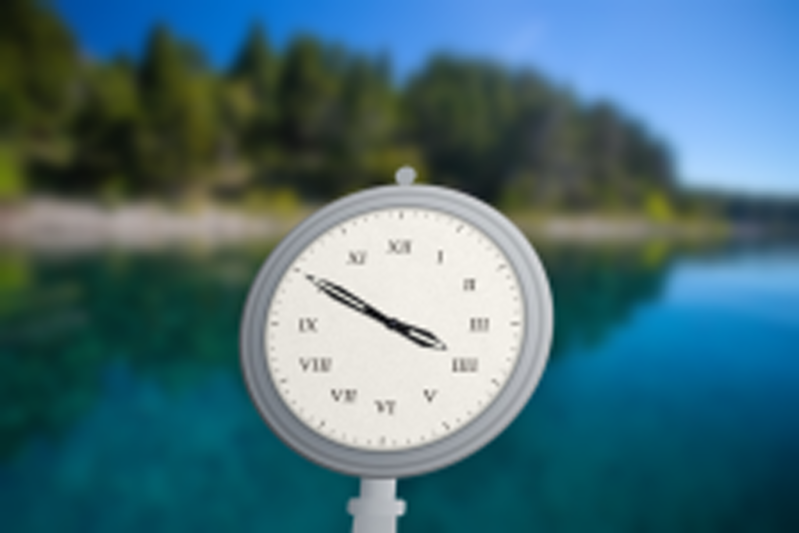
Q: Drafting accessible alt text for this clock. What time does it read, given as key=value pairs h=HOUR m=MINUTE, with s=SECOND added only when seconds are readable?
h=3 m=50
